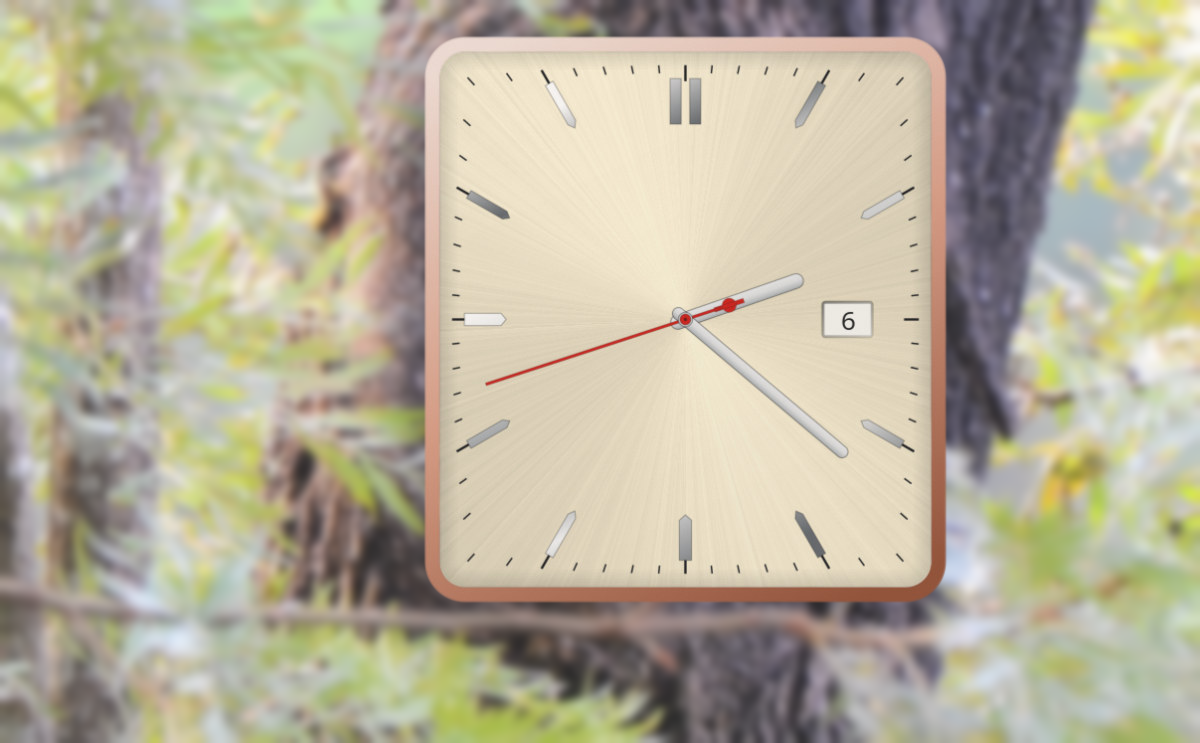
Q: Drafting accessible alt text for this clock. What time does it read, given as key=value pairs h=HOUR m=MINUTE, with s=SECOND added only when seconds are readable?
h=2 m=21 s=42
